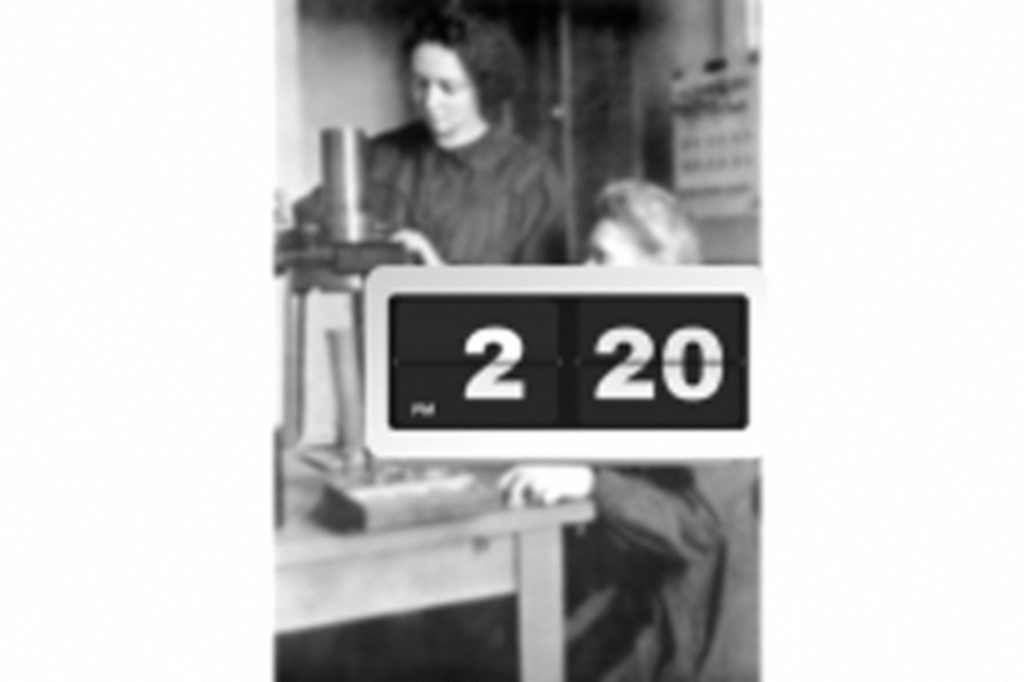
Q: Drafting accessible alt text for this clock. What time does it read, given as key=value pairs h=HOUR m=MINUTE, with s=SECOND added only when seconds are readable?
h=2 m=20
